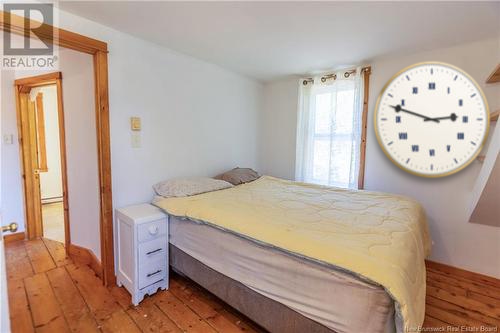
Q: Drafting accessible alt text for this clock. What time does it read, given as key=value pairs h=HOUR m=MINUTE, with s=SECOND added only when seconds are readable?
h=2 m=48
